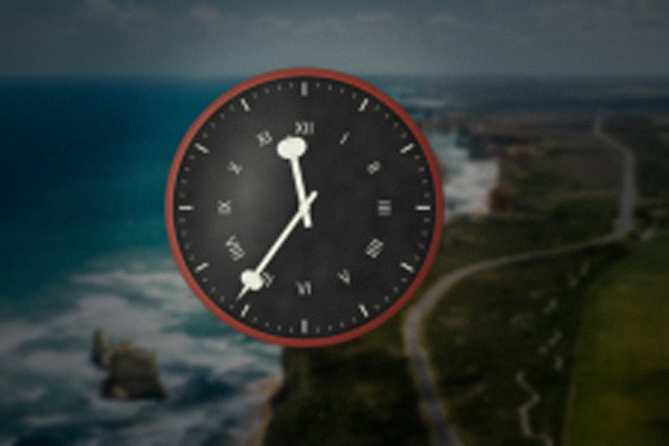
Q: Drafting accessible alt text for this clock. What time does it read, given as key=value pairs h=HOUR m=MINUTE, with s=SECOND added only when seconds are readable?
h=11 m=36
